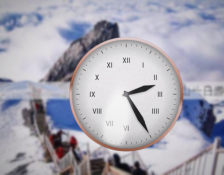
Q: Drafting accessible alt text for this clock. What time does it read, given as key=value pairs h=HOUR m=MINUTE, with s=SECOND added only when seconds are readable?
h=2 m=25
